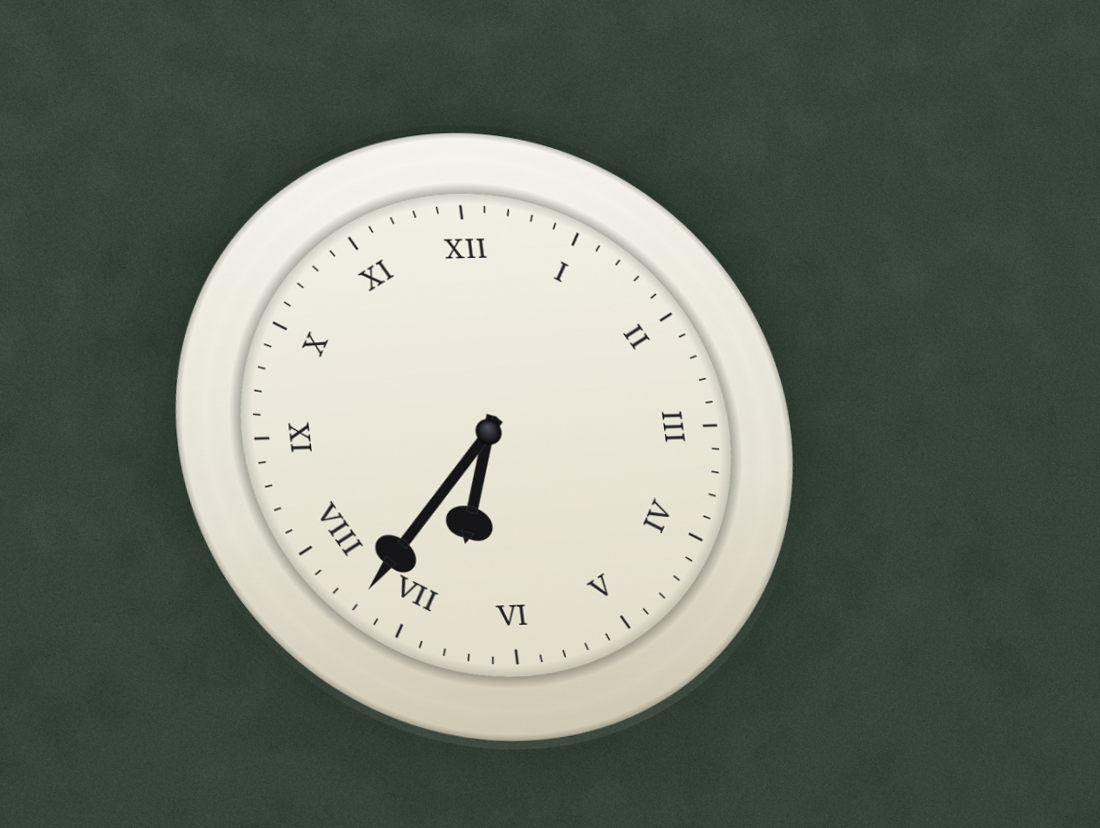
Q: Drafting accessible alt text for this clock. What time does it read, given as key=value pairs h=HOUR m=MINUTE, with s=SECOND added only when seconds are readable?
h=6 m=37
